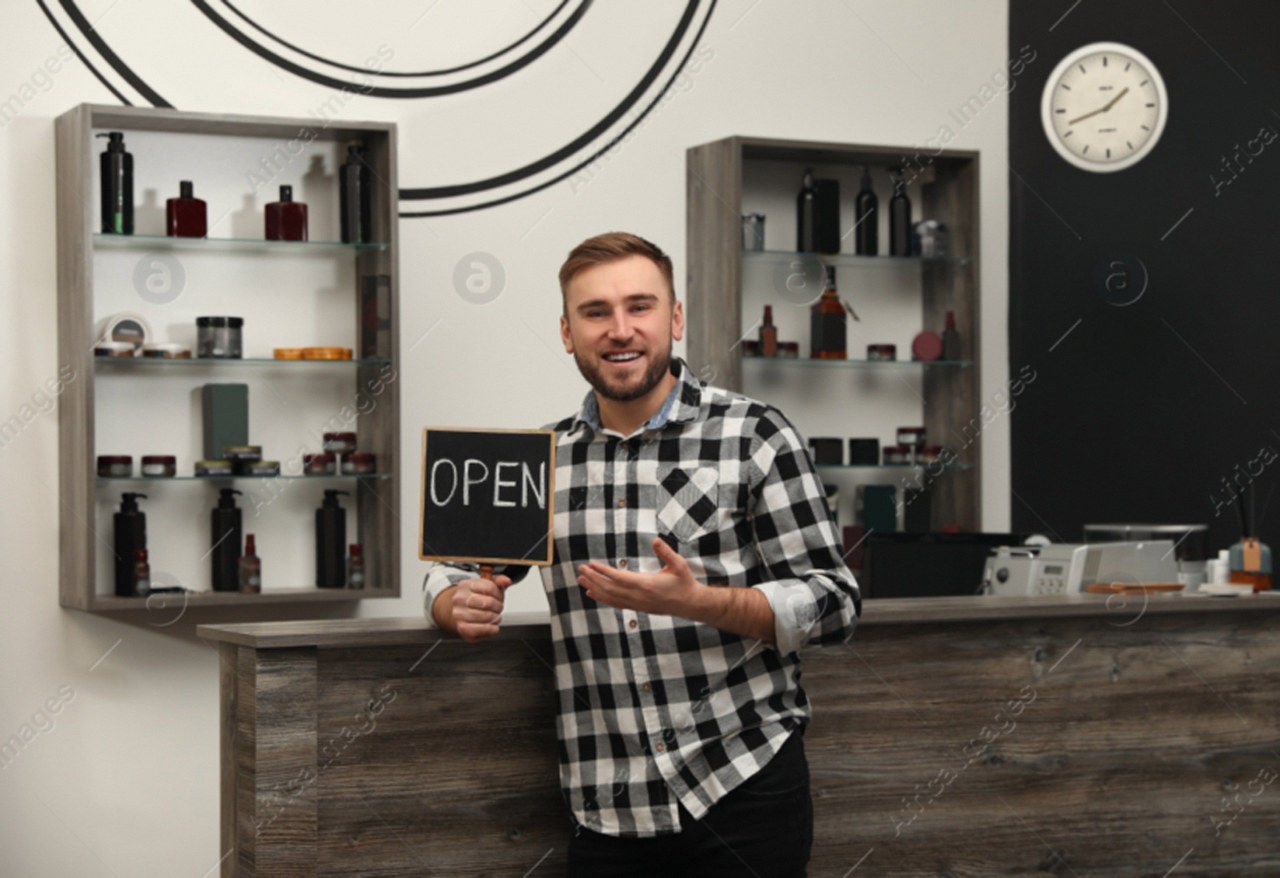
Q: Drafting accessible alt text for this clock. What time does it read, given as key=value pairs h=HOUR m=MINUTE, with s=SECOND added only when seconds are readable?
h=1 m=42
